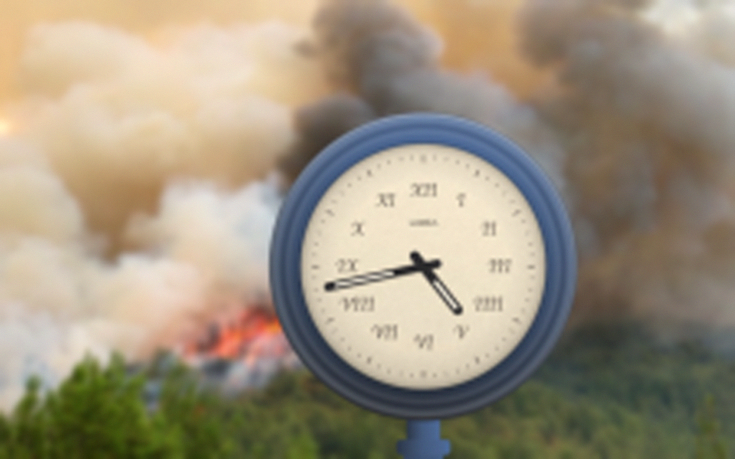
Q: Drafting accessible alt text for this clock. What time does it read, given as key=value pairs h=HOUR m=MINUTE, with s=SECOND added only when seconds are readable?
h=4 m=43
